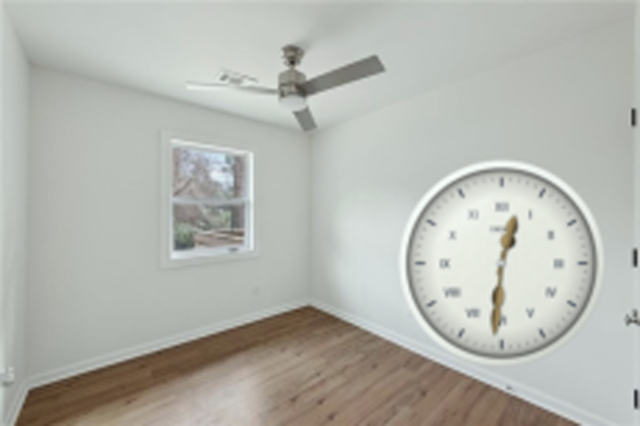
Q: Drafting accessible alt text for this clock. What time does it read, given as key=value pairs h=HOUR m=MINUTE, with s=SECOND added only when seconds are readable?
h=12 m=31
